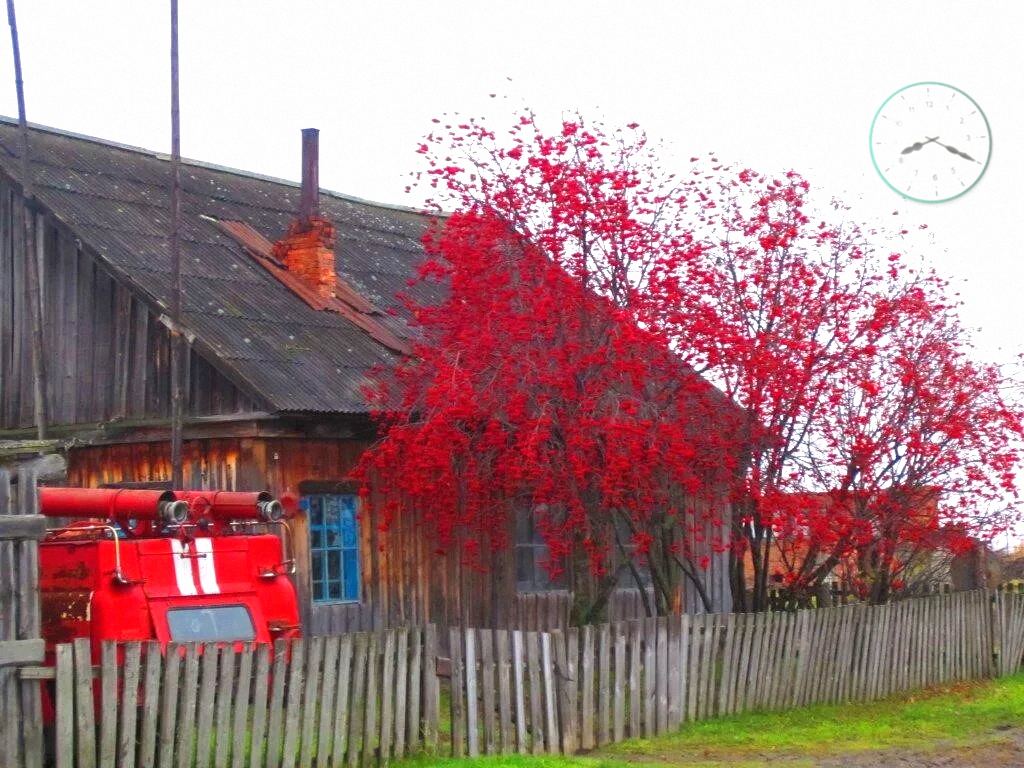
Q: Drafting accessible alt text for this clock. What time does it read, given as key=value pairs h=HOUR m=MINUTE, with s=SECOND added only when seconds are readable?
h=8 m=20
